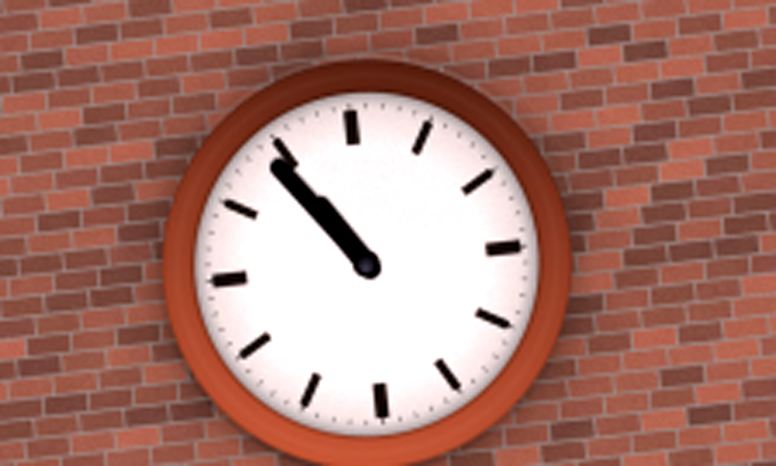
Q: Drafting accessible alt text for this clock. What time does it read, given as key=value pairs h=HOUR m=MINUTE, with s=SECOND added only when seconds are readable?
h=10 m=54
